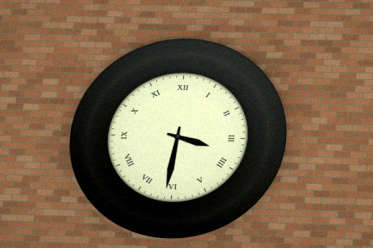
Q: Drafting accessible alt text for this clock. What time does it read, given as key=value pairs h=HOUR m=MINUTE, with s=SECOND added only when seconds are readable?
h=3 m=31
